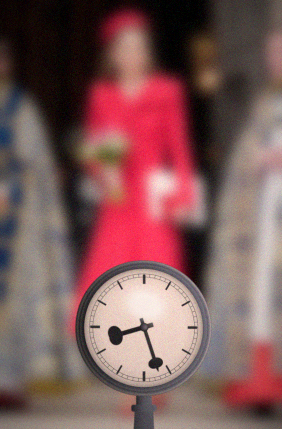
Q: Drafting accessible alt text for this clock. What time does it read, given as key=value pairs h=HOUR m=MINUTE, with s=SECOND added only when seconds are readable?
h=8 m=27
